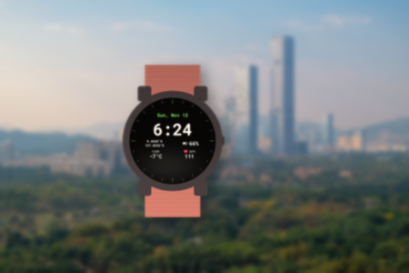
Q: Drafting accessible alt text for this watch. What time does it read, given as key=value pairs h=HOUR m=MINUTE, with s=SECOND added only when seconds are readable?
h=6 m=24
